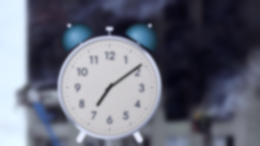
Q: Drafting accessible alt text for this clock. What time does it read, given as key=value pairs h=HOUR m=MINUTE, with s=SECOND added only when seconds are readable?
h=7 m=9
